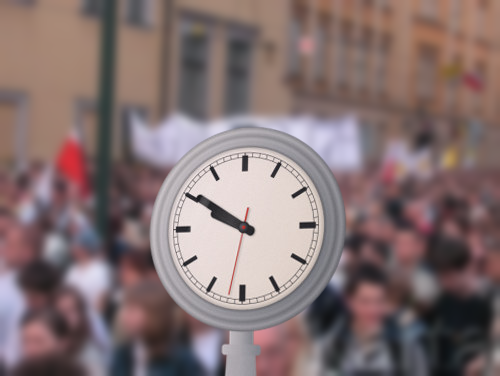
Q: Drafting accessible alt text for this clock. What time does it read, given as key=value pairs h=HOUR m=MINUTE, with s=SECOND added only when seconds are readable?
h=9 m=50 s=32
